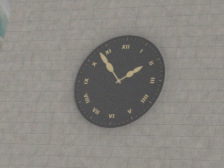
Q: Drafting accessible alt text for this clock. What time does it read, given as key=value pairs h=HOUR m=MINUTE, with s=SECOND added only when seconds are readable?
h=1 m=53
